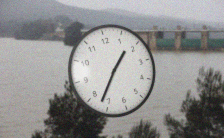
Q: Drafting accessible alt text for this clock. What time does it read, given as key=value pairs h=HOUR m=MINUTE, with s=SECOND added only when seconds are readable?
h=1 m=37
